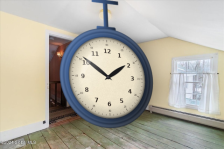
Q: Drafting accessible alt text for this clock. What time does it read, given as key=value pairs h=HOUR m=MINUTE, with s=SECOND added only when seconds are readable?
h=1 m=51
